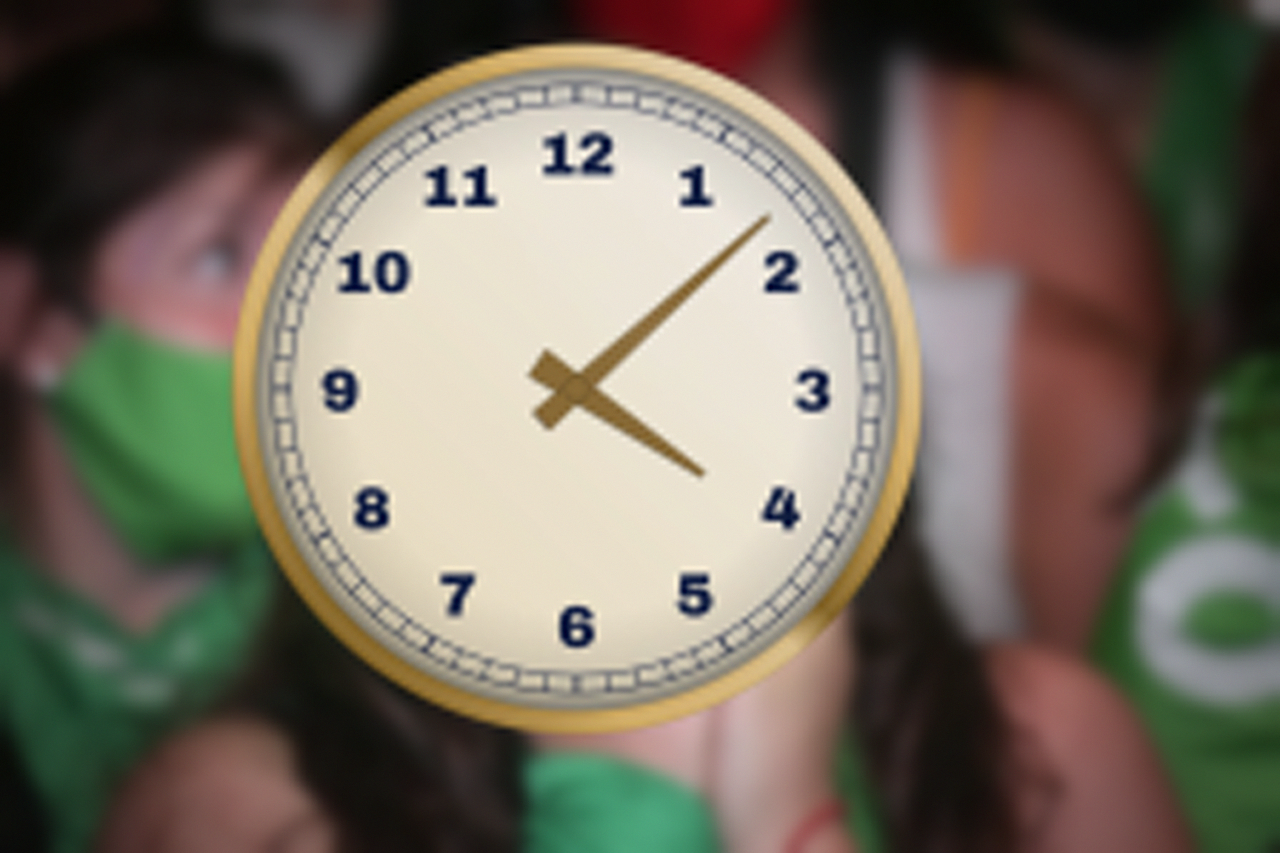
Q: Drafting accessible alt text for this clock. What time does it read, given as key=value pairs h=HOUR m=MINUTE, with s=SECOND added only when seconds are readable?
h=4 m=8
